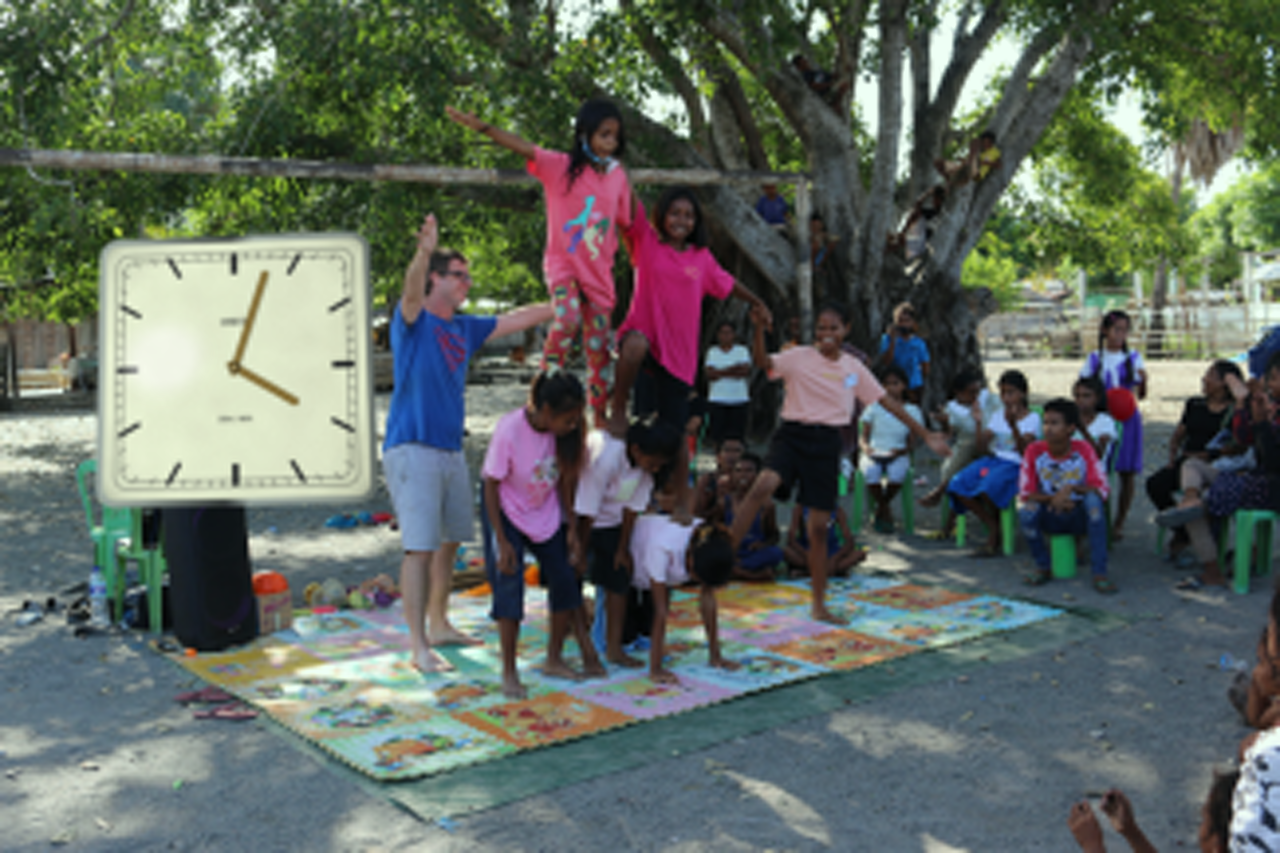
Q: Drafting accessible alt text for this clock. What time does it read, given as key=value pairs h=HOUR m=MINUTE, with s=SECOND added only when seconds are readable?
h=4 m=3
